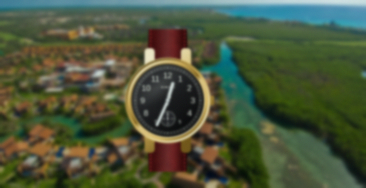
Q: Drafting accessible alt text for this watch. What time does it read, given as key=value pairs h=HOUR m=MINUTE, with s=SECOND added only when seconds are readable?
h=12 m=34
